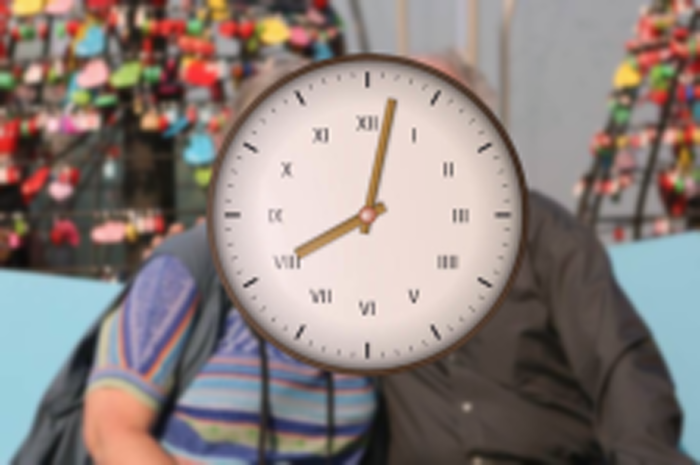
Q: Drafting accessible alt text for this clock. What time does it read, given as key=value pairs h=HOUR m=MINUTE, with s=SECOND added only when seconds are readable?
h=8 m=2
